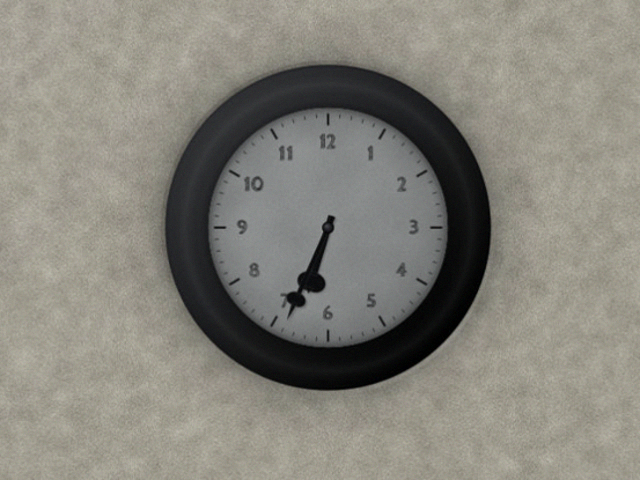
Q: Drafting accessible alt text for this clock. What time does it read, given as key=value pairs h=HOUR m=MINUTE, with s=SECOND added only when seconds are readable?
h=6 m=34
